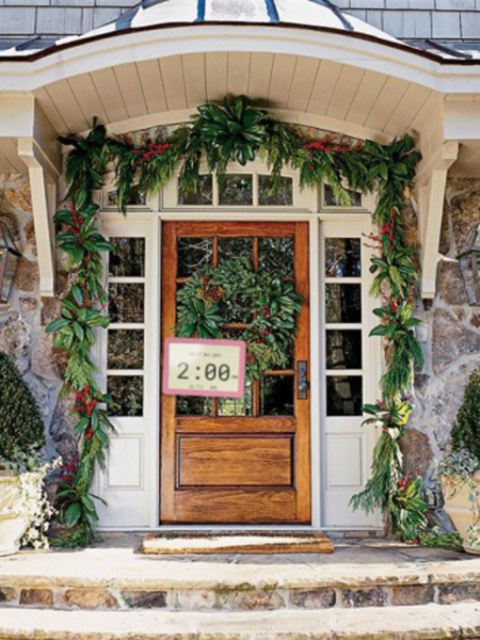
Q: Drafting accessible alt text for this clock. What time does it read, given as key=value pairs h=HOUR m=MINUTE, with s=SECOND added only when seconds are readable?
h=2 m=0
